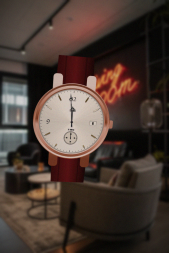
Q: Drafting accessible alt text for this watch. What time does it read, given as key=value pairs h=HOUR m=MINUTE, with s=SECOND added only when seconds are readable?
h=11 m=59
